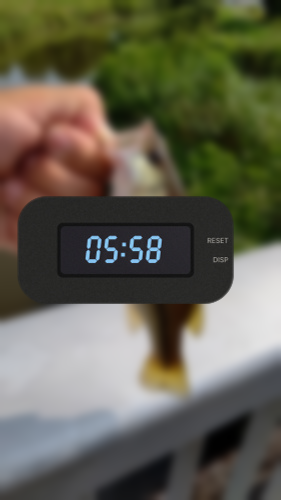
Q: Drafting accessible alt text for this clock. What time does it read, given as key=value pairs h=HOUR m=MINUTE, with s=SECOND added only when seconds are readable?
h=5 m=58
